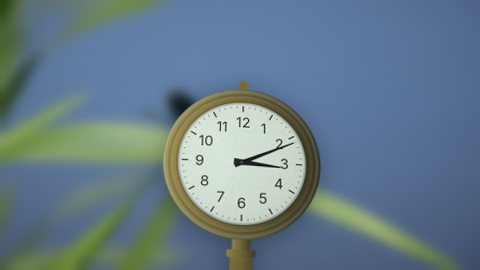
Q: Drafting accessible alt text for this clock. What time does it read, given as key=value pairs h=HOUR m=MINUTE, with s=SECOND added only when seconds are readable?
h=3 m=11
